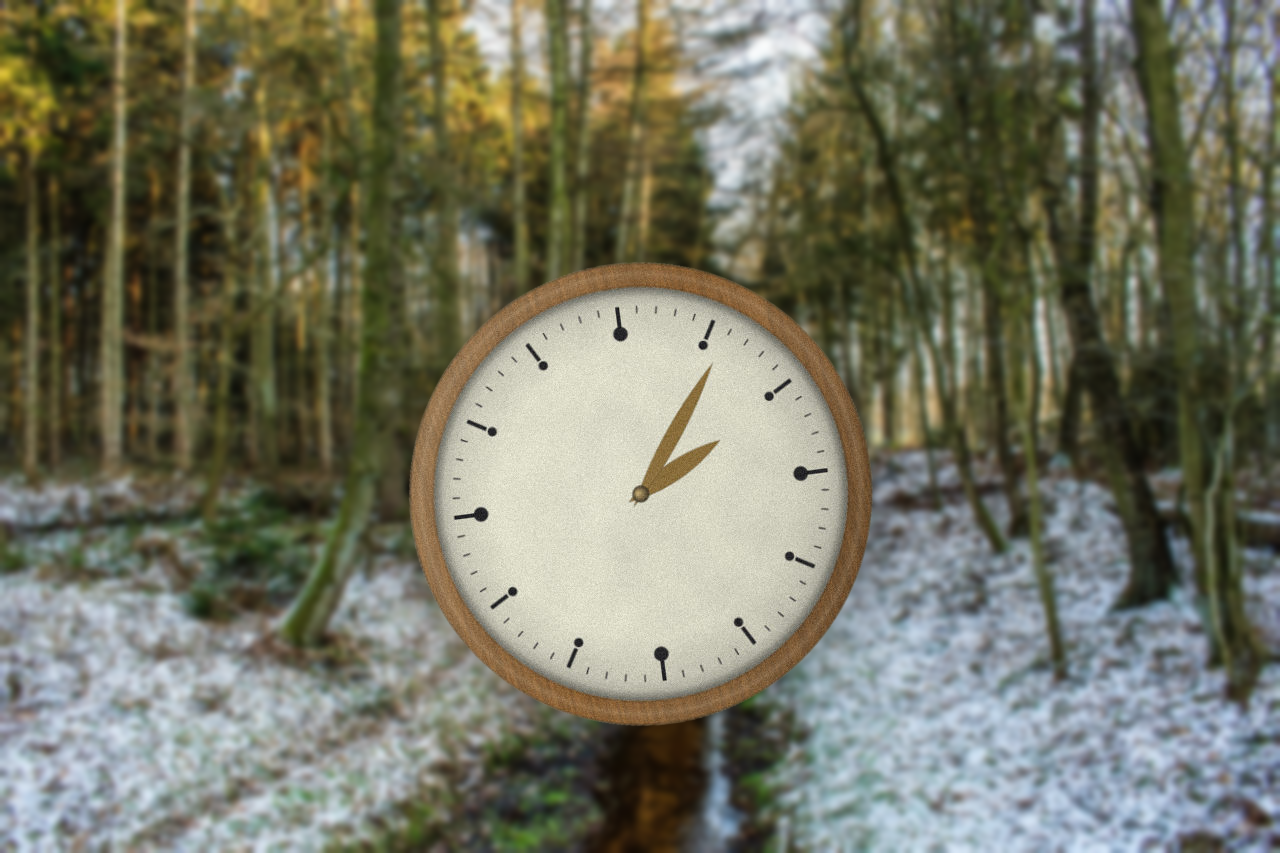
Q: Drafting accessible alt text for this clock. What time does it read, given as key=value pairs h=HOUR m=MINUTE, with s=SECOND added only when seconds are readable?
h=2 m=6
